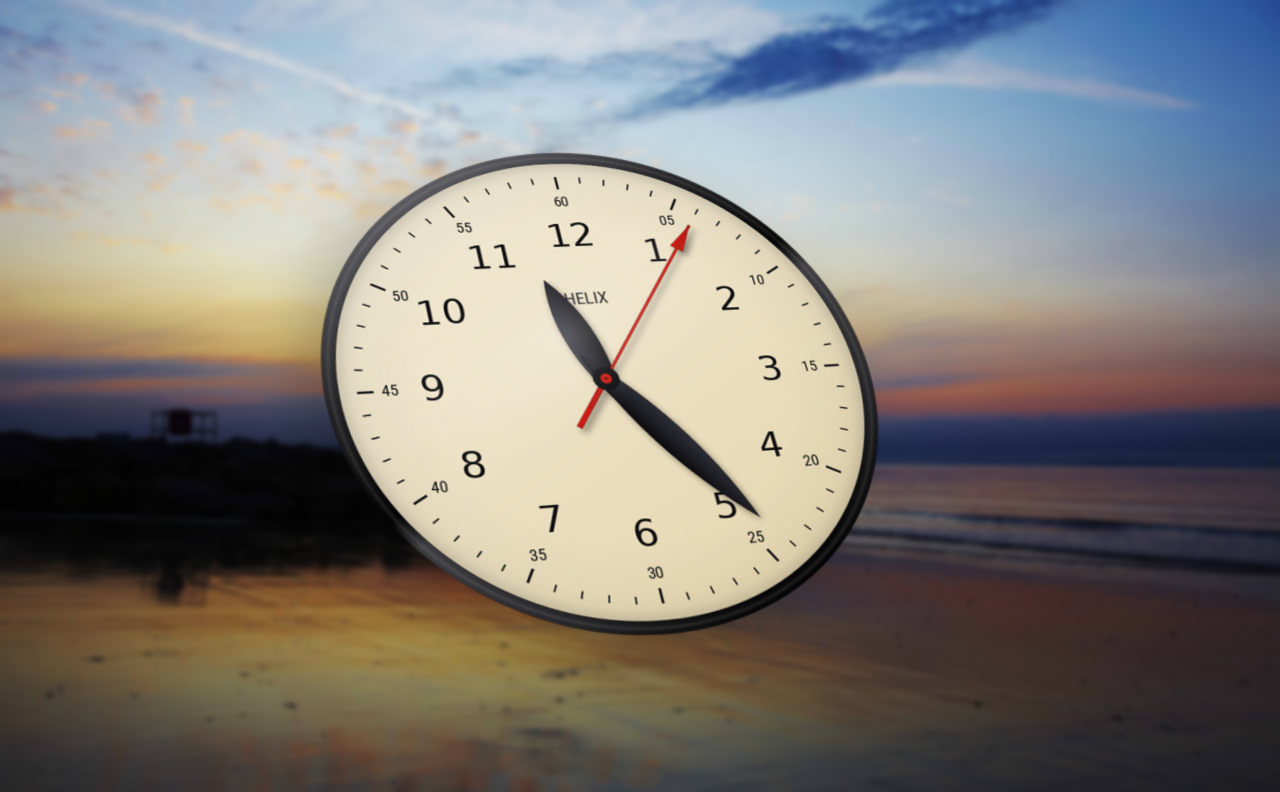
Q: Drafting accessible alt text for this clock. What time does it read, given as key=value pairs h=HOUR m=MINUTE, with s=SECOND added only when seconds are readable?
h=11 m=24 s=6
